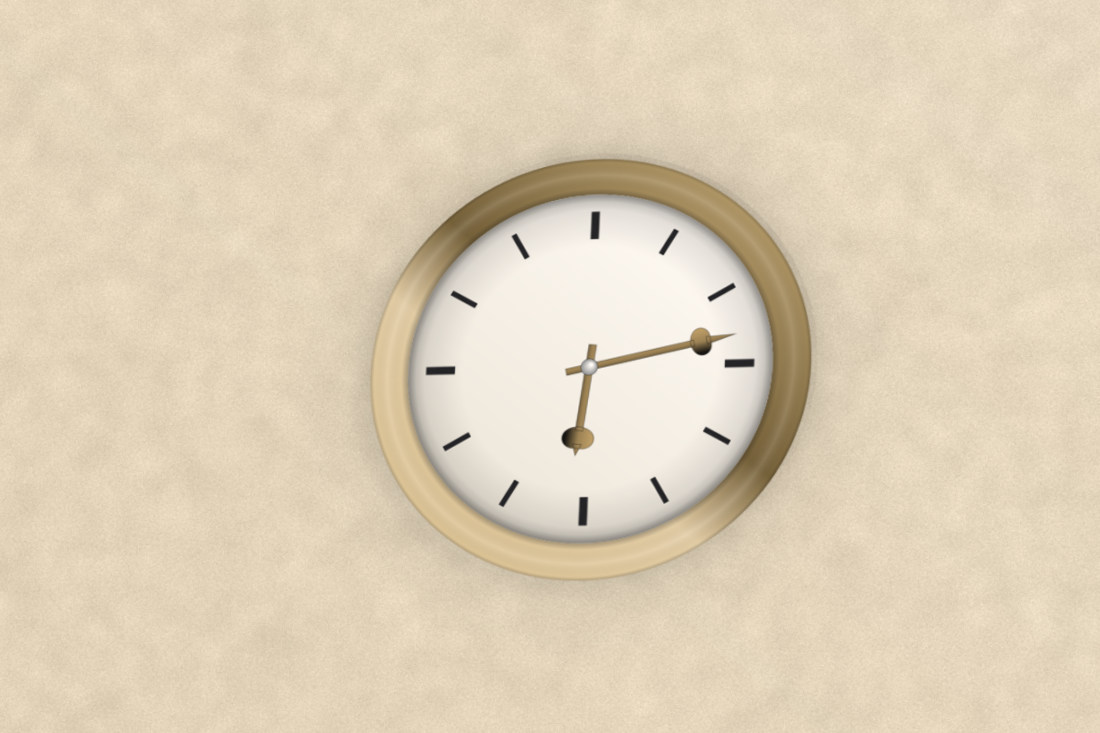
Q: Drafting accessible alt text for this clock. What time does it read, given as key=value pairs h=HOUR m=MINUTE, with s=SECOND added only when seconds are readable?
h=6 m=13
